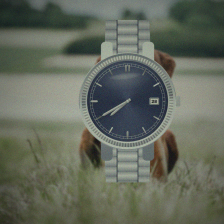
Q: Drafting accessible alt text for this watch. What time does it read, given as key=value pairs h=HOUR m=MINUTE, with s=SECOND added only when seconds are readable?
h=7 m=40
